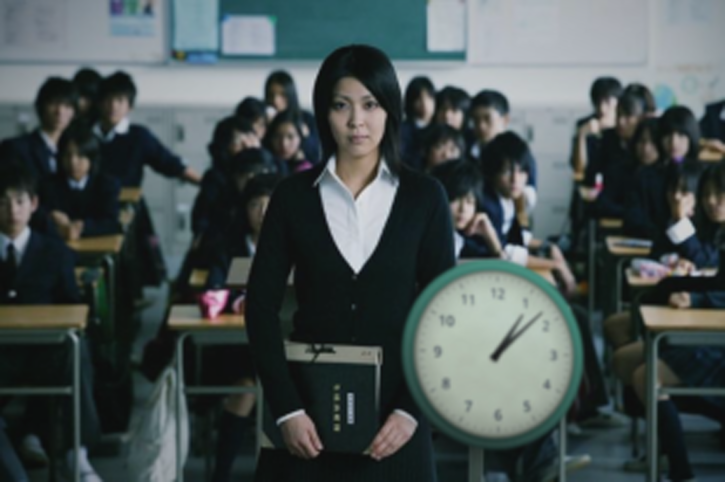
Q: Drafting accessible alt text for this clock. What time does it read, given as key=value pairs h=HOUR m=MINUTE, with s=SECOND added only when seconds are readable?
h=1 m=8
